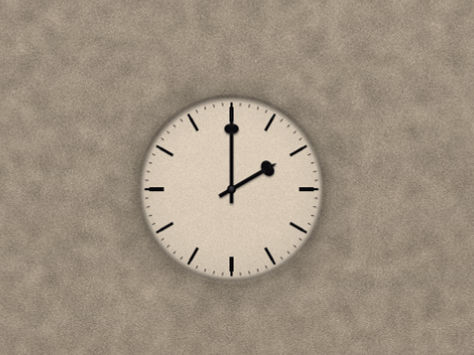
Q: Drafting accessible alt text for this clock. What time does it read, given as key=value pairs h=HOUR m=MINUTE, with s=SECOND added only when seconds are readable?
h=2 m=0
